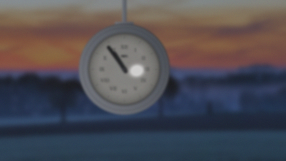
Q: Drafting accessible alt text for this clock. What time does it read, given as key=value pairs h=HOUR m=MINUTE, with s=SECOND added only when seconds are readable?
h=10 m=54
